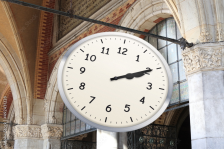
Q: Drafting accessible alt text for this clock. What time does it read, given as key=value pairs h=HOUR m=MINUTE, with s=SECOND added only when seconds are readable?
h=2 m=10
